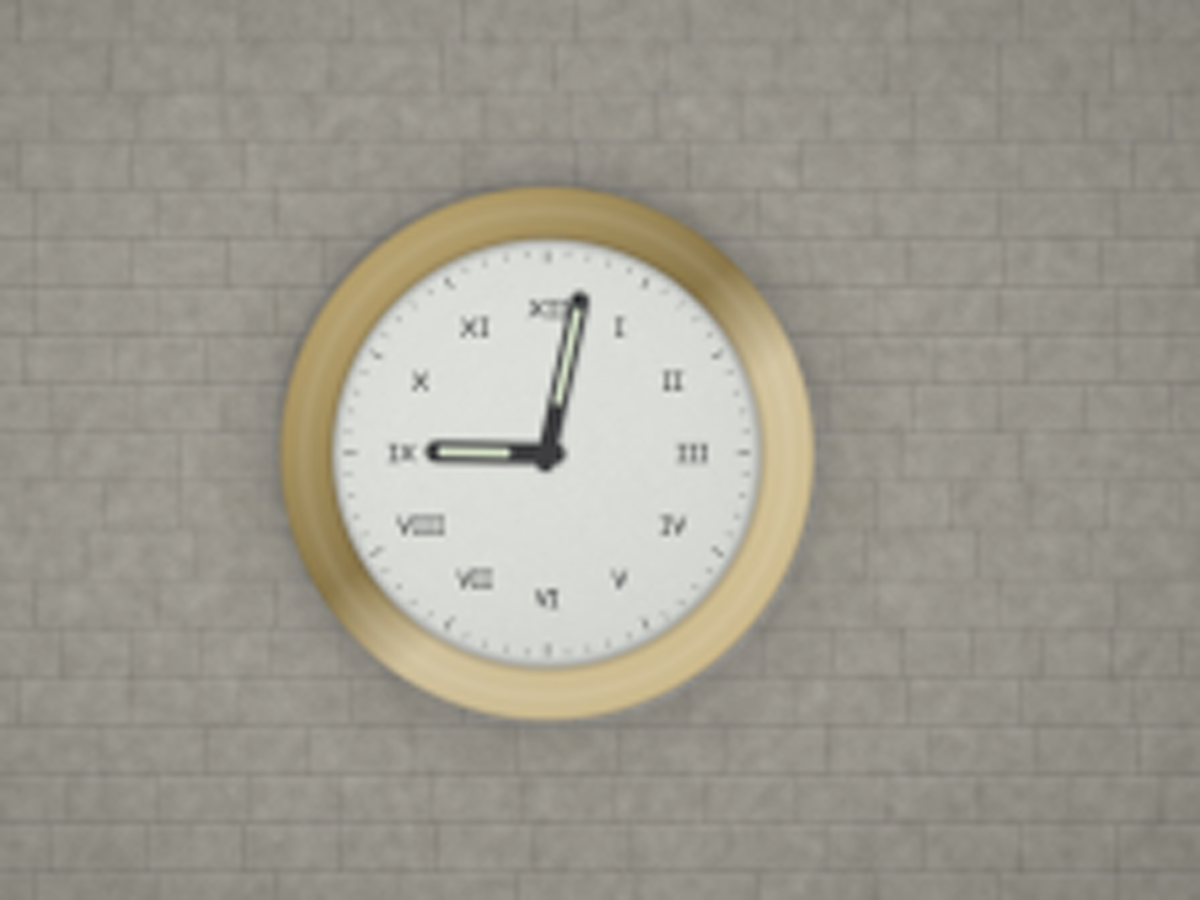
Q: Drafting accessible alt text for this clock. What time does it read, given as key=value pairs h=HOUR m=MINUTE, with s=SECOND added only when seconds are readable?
h=9 m=2
